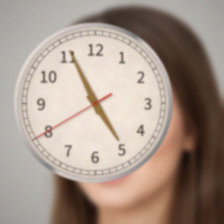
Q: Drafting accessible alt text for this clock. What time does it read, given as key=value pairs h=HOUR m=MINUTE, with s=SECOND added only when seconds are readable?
h=4 m=55 s=40
